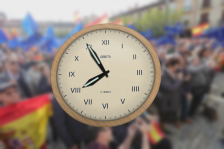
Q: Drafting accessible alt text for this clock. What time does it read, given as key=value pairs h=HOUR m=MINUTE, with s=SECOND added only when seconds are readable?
h=7 m=55
